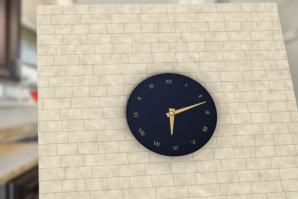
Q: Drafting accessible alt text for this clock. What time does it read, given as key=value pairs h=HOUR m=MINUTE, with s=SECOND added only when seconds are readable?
h=6 m=12
